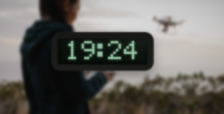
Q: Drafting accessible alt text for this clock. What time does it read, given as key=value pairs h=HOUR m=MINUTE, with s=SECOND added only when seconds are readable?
h=19 m=24
